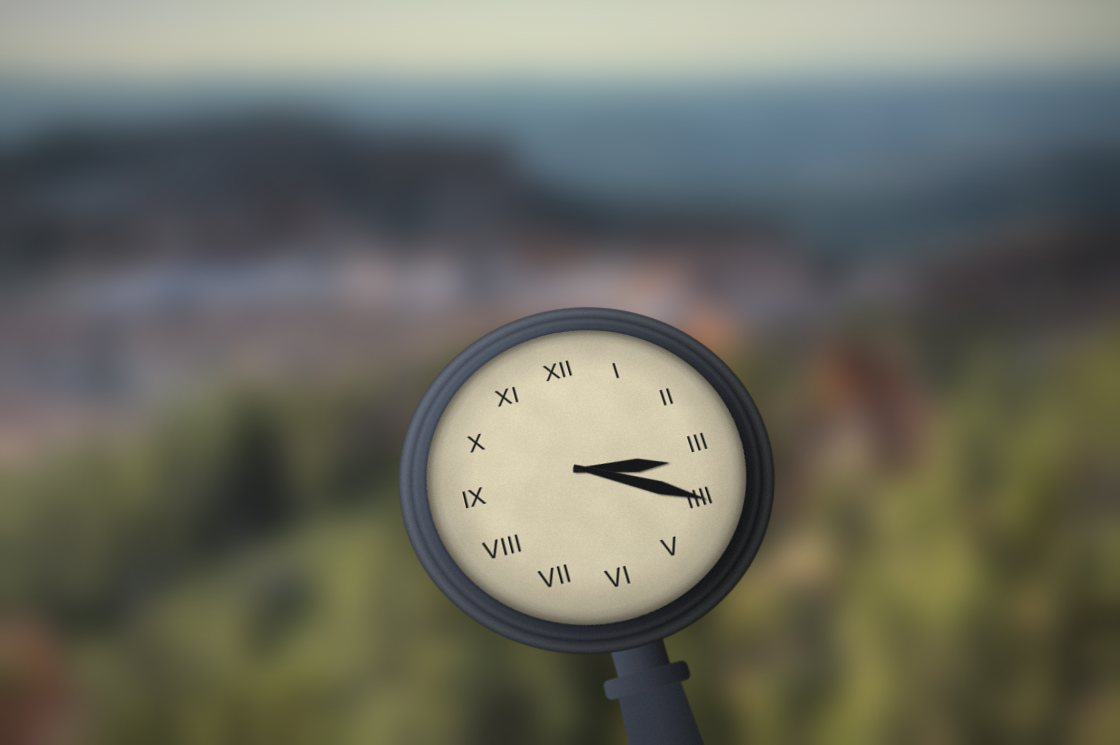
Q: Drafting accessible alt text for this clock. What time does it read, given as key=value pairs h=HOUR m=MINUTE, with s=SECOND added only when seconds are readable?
h=3 m=20
